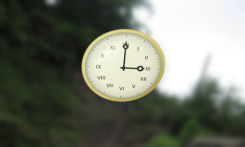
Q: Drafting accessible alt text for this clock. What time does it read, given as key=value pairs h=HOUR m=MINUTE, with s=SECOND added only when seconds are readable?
h=3 m=0
